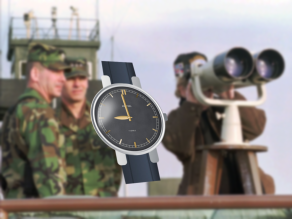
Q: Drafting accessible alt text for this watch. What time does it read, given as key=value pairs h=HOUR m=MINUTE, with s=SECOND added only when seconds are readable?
h=8 m=59
